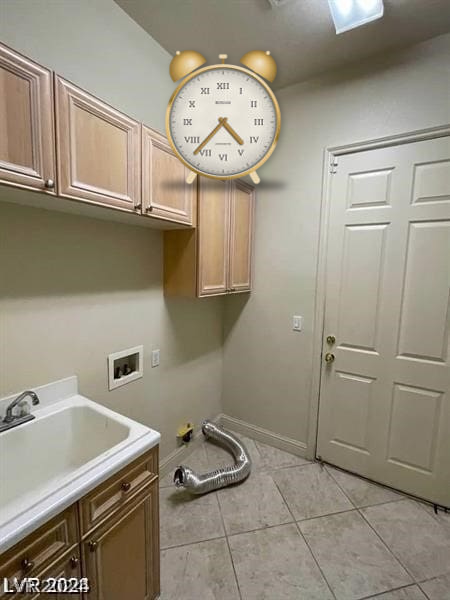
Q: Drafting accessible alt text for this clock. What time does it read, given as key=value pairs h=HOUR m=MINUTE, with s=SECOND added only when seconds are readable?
h=4 m=37
